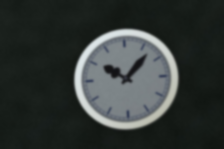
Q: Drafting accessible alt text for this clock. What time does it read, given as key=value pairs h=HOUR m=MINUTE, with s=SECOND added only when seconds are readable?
h=10 m=7
